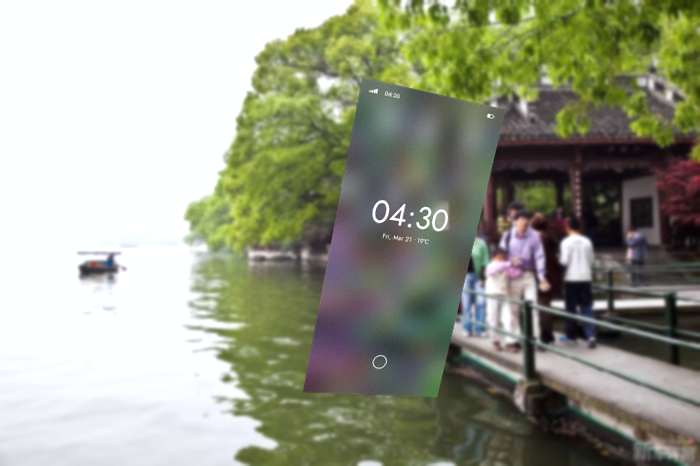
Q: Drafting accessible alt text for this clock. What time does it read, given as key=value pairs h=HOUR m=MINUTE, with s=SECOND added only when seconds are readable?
h=4 m=30
